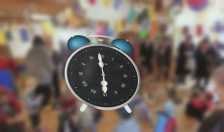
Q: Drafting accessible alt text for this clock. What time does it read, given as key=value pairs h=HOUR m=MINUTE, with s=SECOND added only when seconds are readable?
h=5 m=59
